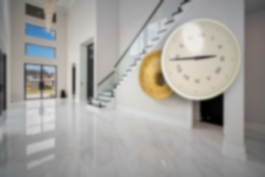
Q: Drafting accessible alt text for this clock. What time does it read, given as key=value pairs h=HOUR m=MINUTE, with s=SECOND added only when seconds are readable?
h=2 m=44
